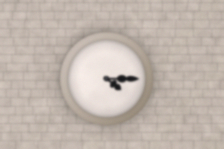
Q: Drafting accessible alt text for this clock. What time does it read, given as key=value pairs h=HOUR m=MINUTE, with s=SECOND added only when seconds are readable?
h=4 m=15
